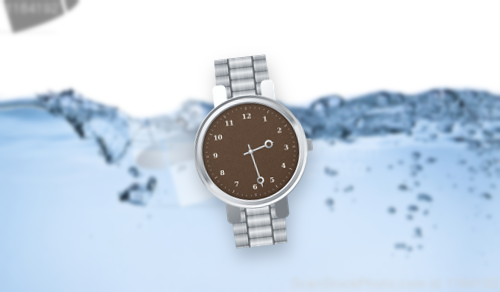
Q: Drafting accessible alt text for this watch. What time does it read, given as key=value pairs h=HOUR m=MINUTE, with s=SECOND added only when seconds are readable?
h=2 m=28
